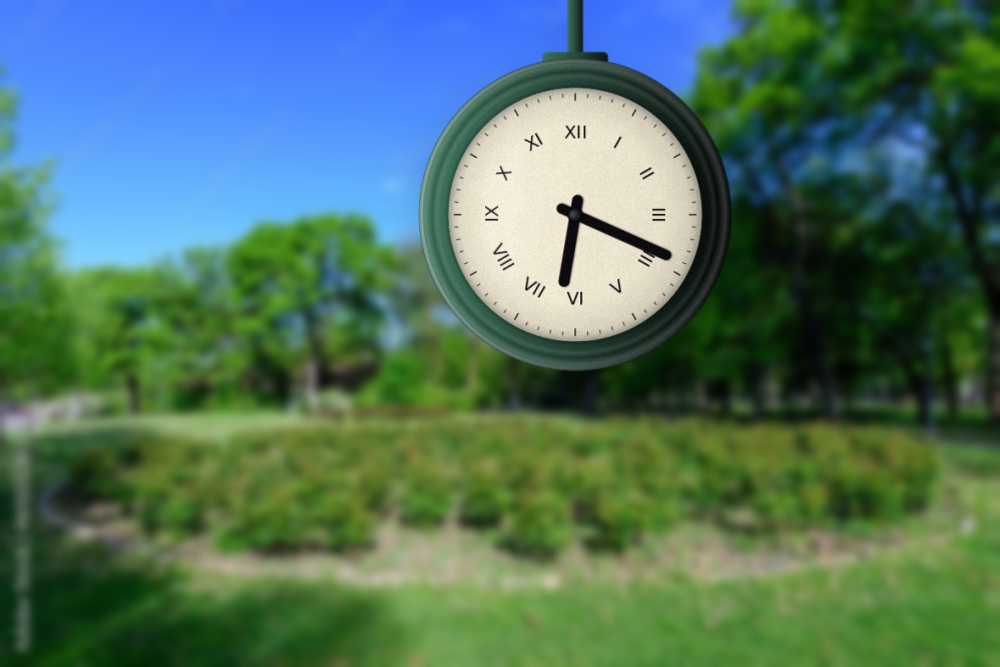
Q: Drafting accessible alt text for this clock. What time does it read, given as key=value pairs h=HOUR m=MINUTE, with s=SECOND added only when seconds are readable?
h=6 m=19
